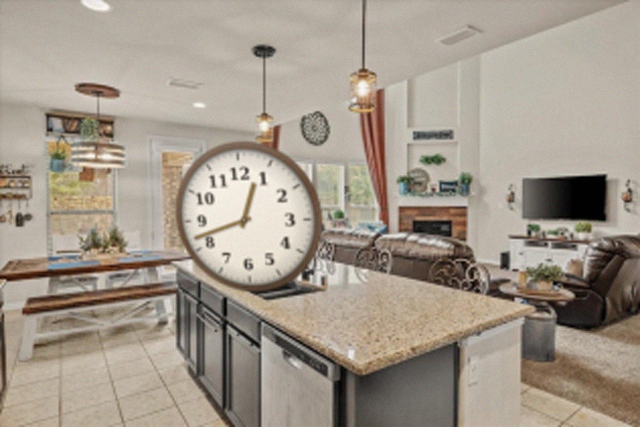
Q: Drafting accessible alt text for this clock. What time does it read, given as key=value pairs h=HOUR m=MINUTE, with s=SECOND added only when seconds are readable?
h=12 m=42
